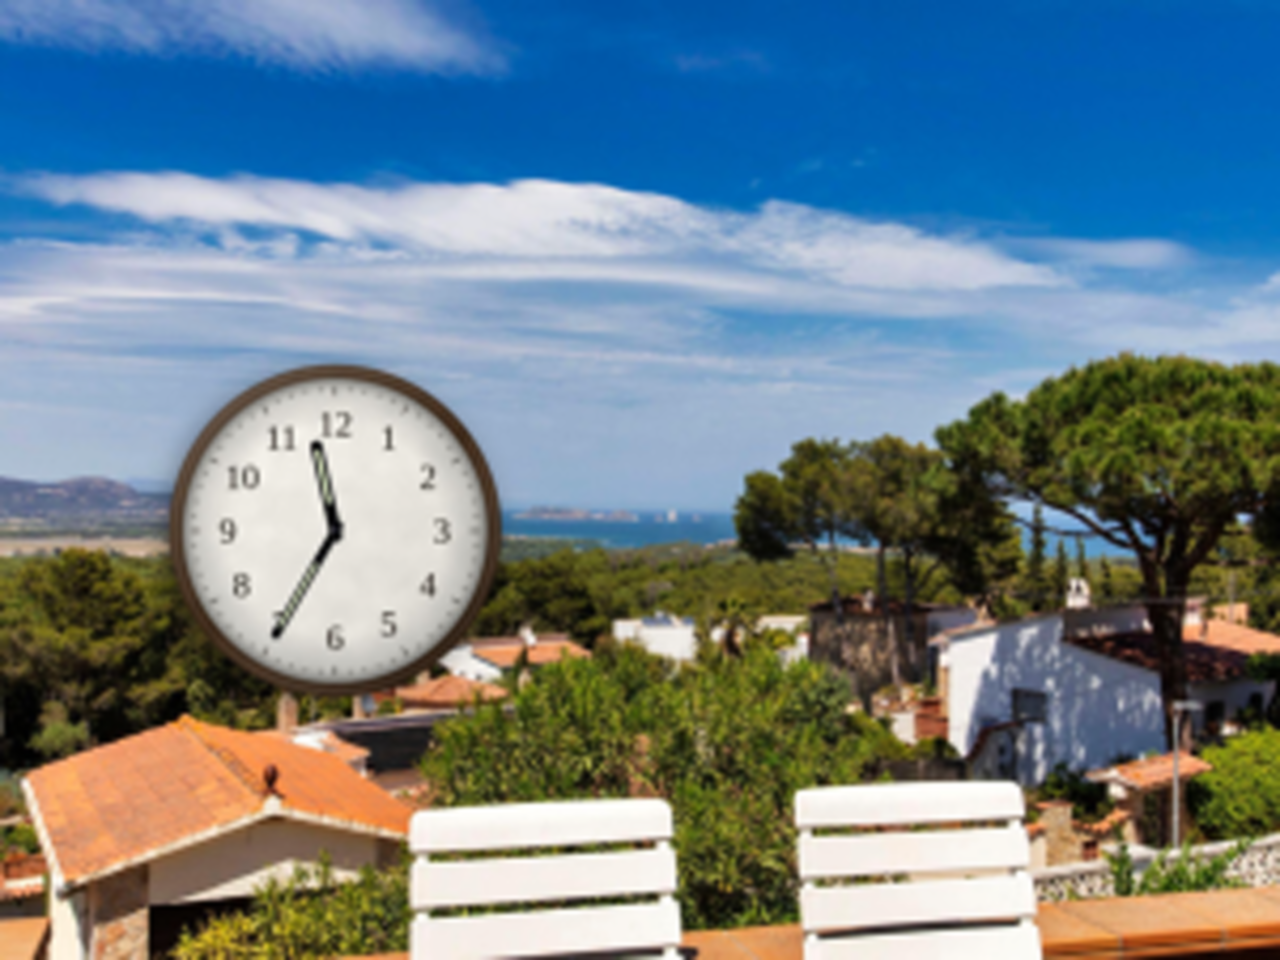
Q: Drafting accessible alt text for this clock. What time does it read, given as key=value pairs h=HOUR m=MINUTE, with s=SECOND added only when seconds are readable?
h=11 m=35
